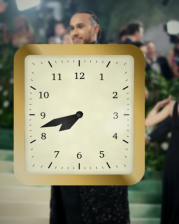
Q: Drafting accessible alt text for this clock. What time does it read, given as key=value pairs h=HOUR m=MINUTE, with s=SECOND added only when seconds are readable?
h=7 m=42
